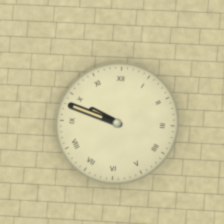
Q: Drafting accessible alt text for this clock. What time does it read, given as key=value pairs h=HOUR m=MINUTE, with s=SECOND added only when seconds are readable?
h=9 m=48
